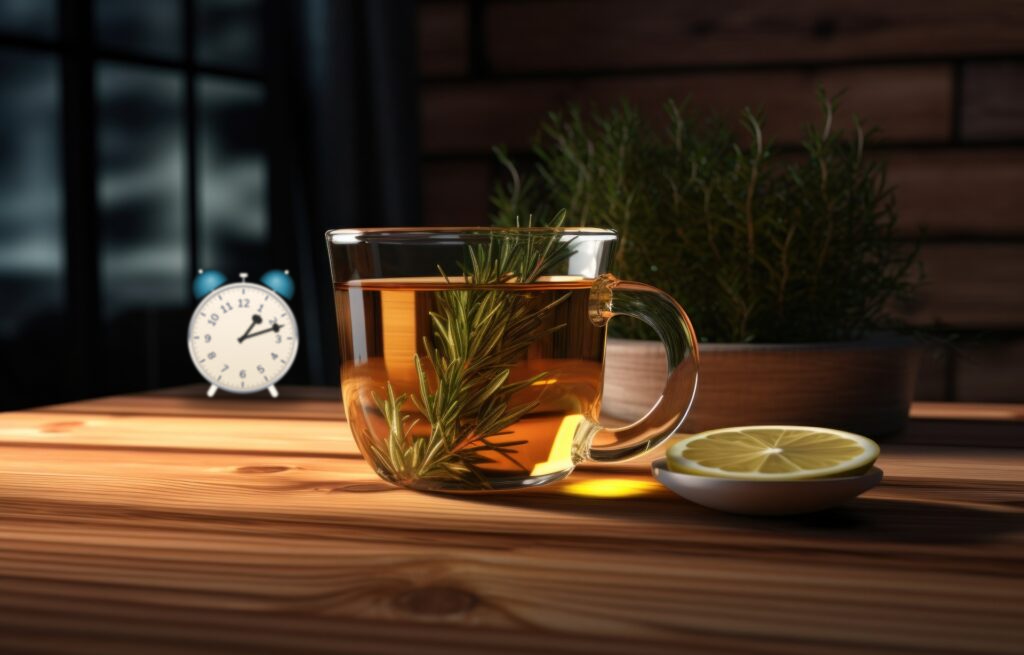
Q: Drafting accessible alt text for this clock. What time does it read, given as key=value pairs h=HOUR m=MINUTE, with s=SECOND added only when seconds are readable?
h=1 m=12
